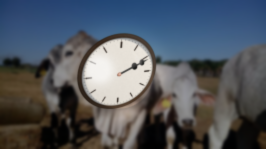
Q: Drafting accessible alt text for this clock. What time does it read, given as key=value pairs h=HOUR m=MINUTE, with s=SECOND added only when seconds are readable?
h=2 m=11
